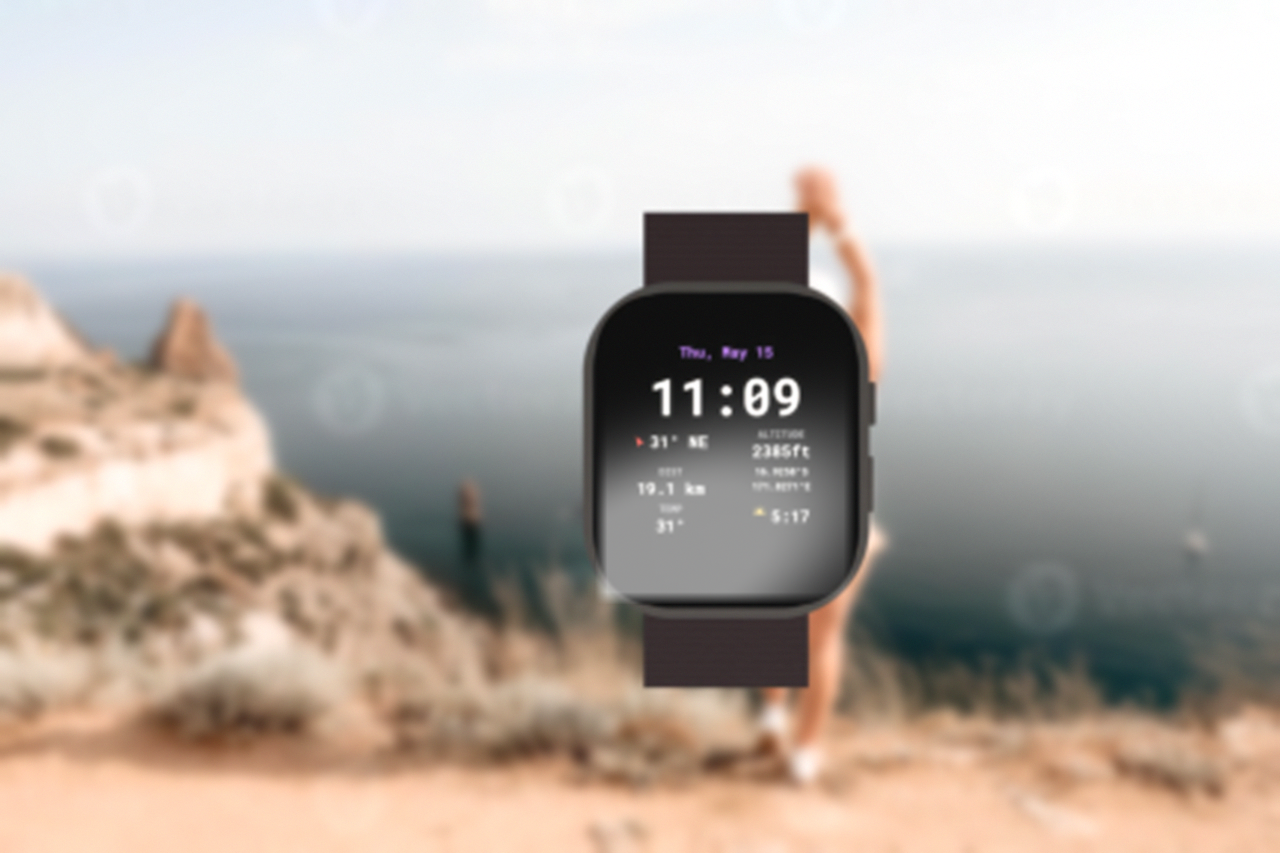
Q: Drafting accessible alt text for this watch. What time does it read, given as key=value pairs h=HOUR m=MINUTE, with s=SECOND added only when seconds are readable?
h=11 m=9
